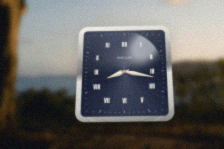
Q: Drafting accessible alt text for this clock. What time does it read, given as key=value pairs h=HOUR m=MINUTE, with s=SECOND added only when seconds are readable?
h=8 m=17
